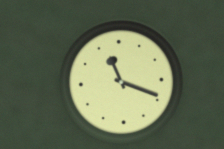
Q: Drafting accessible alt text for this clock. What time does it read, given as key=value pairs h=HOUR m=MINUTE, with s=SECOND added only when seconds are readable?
h=11 m=19
